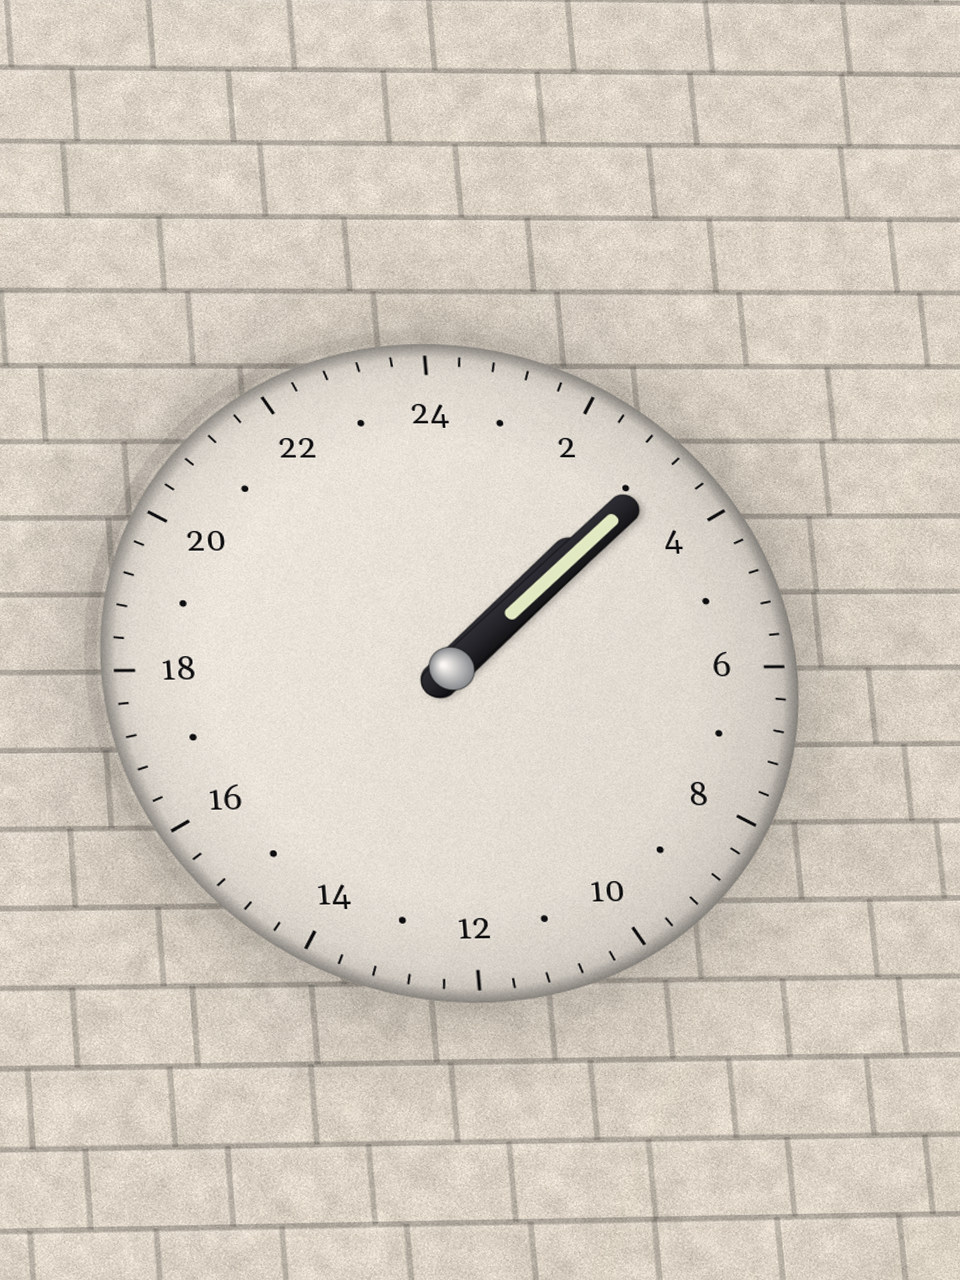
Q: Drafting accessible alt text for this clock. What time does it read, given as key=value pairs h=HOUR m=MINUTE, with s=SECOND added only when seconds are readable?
h=3 m=8
